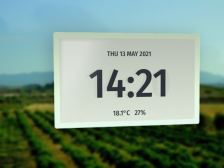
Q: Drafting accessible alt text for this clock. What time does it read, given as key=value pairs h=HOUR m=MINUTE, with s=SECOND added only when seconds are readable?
h=14 m=21
